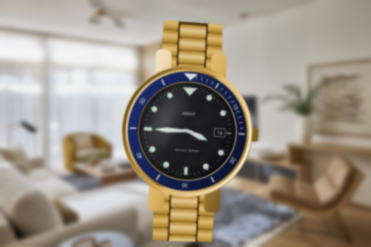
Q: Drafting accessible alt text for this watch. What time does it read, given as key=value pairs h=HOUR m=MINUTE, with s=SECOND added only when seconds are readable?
h=3 m=45
